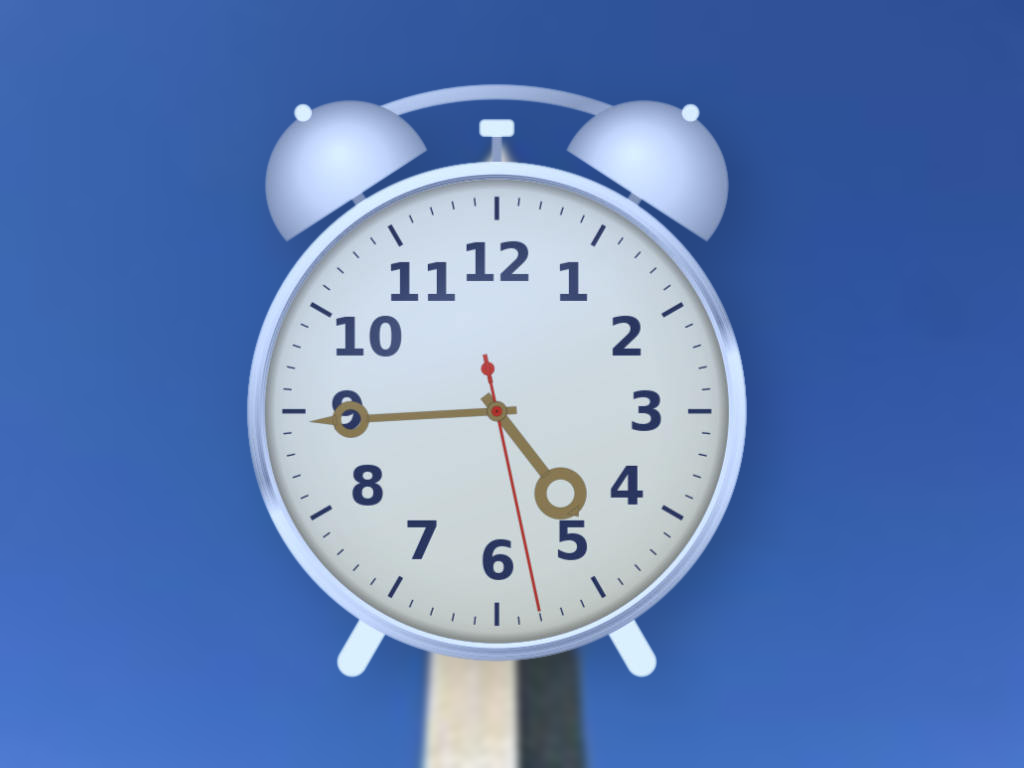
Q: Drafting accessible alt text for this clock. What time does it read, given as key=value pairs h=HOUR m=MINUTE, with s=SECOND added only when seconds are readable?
h=4 m=44 s=28
